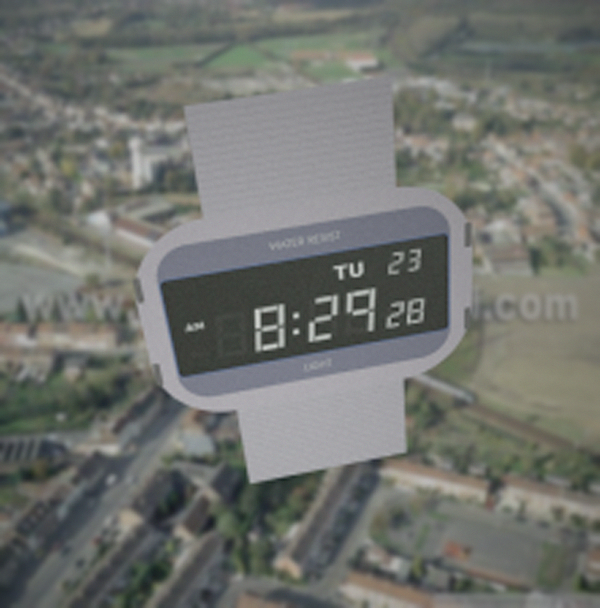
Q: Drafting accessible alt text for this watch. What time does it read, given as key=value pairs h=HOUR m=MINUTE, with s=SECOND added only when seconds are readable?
h=8 m=29 s=28
